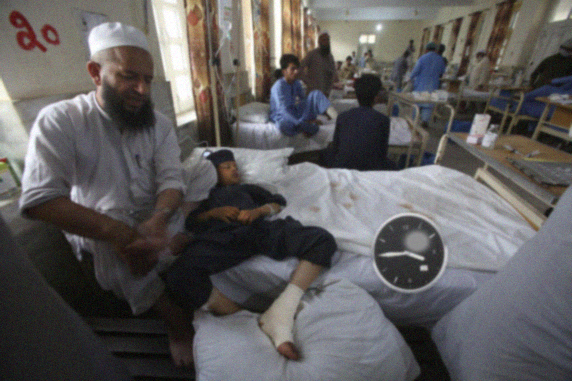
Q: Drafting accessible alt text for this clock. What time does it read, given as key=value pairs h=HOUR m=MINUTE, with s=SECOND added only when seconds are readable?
h=3 m=45
